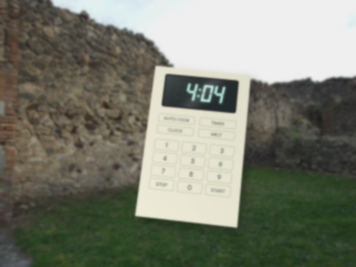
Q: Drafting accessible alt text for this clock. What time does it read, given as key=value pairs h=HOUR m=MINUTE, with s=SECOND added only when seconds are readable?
h=4 m=4
